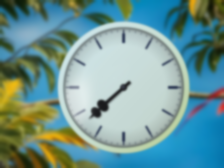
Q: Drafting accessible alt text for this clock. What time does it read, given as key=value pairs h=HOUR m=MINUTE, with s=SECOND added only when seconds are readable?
h=7 m=38
